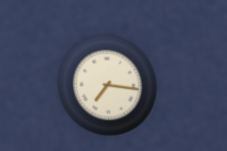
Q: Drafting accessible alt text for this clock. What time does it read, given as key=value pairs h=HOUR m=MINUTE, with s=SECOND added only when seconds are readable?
h=7 m=16
